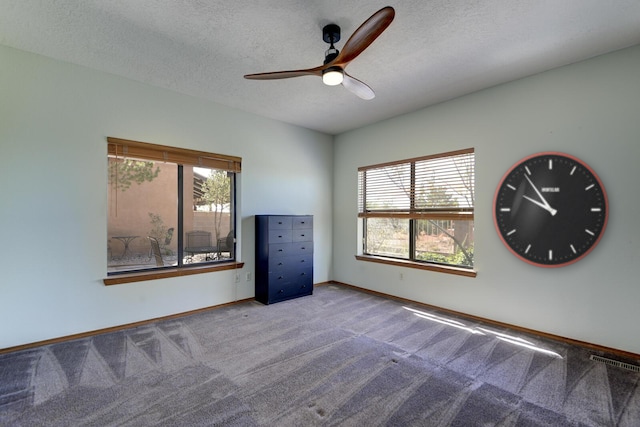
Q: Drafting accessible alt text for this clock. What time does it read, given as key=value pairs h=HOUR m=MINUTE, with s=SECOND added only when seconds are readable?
h=9 m=54
